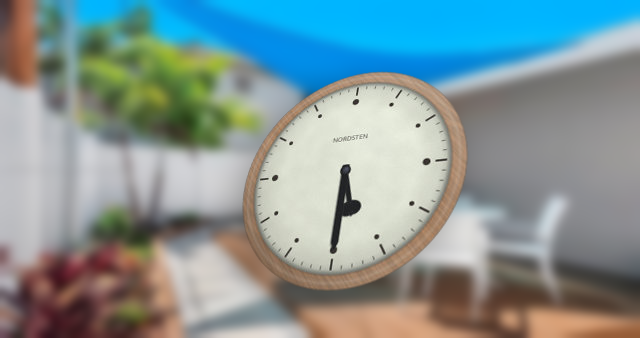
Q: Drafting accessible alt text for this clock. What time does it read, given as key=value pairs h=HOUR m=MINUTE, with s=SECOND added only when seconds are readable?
h=5 m=30
